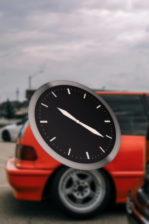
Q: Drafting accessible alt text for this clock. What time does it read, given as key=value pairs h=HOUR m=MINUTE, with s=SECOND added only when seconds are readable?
h=10 m=21
